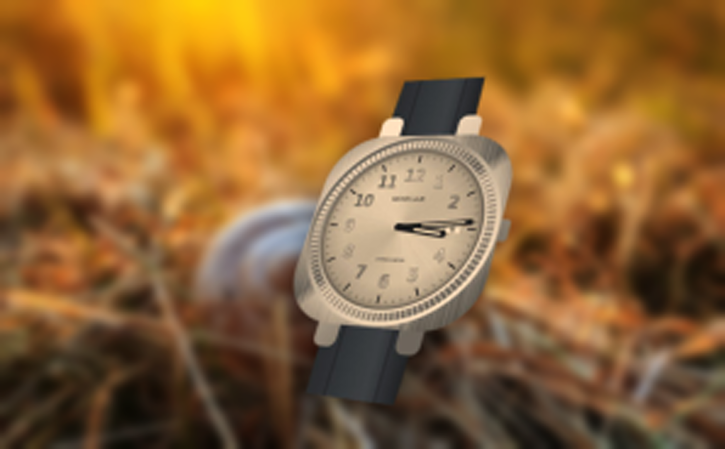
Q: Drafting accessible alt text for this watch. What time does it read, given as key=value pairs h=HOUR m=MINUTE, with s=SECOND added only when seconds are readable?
h=3 m=14
